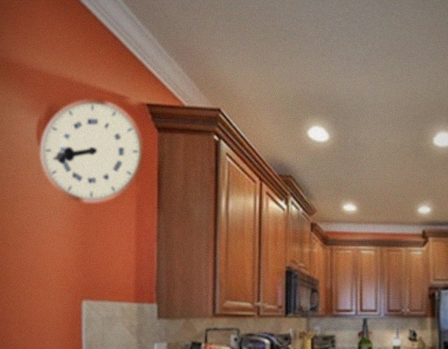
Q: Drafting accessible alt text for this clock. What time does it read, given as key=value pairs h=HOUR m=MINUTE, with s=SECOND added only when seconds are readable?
h=8 m=43
